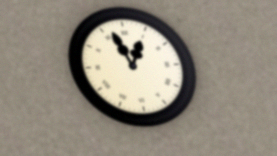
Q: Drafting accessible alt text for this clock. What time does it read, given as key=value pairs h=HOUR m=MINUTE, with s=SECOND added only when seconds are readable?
h=12 m=57
